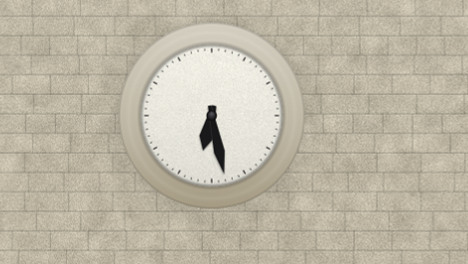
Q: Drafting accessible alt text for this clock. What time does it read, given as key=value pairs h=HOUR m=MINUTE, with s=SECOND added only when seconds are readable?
h=6 m=28
